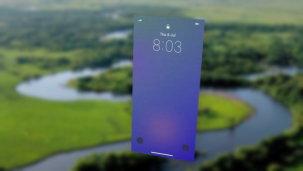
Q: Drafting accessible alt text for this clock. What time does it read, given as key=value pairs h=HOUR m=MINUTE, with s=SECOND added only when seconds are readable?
h=8 m=3
